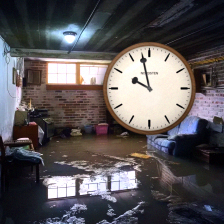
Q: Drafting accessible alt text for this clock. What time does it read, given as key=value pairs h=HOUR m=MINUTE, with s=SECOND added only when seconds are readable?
h=9 m=58
